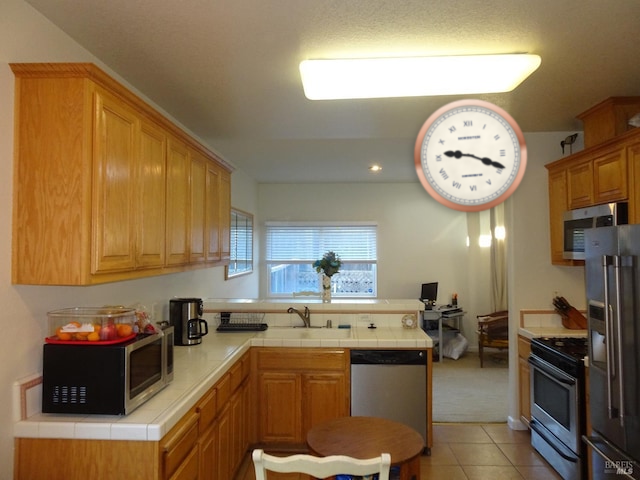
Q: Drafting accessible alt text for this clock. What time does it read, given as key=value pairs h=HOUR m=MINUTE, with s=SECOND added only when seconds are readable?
h=9 m=19
